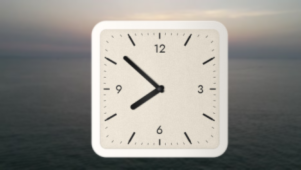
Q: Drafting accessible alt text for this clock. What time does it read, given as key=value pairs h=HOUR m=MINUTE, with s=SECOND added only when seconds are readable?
h=7 m=52
